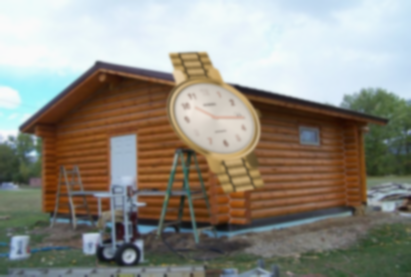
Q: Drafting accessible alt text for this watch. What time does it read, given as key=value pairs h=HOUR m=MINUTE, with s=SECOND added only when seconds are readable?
h=10 m=16
